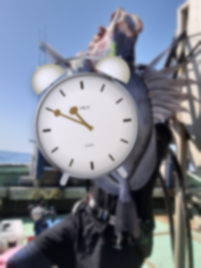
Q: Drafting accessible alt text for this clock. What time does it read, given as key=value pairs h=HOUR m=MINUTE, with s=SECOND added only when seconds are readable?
h=10 m=50
